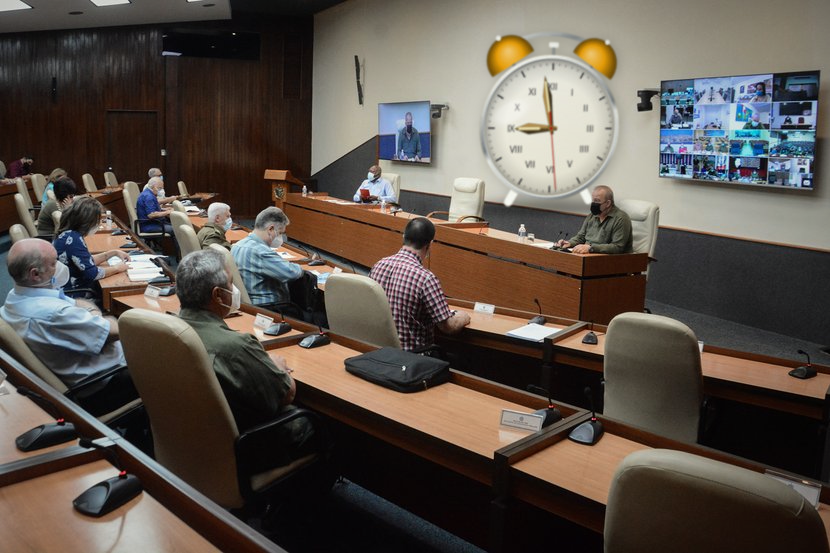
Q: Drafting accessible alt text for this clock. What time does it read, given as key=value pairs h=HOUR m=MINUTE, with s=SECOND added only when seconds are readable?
h=8 m=58 s=29
